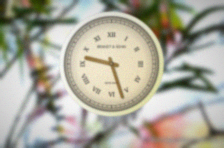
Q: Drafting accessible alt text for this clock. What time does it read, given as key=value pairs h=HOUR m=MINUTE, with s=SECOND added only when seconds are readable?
h=9 m=27
